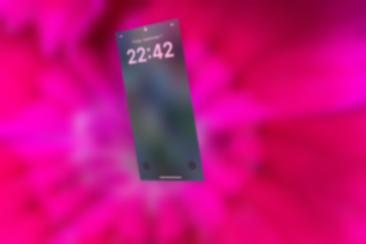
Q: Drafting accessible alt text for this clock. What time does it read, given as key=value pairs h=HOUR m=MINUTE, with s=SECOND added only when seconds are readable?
h=22 m=42
